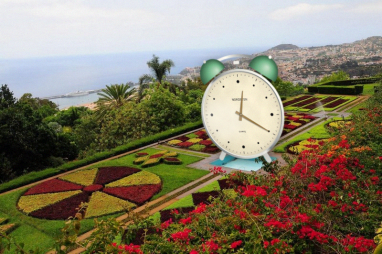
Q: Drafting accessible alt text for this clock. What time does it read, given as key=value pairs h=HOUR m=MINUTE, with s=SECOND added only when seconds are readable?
h=12 m=20
